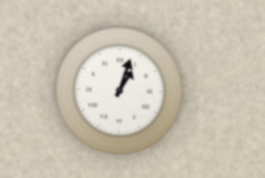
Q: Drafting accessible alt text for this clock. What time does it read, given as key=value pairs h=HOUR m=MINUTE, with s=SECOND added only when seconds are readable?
h=1 m=3
